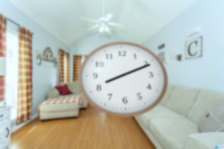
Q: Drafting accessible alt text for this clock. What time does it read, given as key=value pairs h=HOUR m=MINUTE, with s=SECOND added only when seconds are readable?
h=8 m=11
